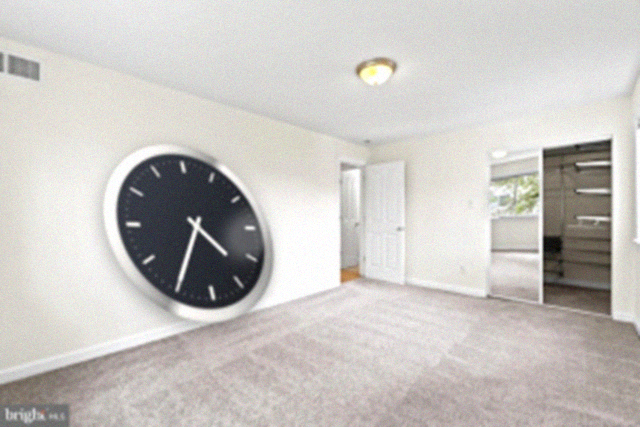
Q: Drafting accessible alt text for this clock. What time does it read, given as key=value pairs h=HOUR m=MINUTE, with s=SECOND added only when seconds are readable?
h=4 m=35
